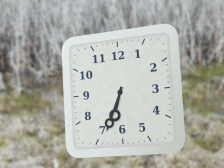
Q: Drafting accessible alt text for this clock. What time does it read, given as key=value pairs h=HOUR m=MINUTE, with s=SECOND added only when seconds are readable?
h=6 m=34
